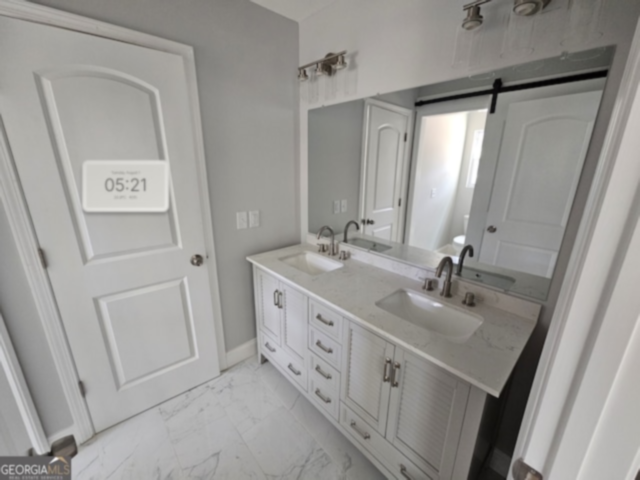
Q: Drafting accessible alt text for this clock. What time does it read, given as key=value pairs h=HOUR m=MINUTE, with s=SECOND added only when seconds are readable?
h=5 m=21
